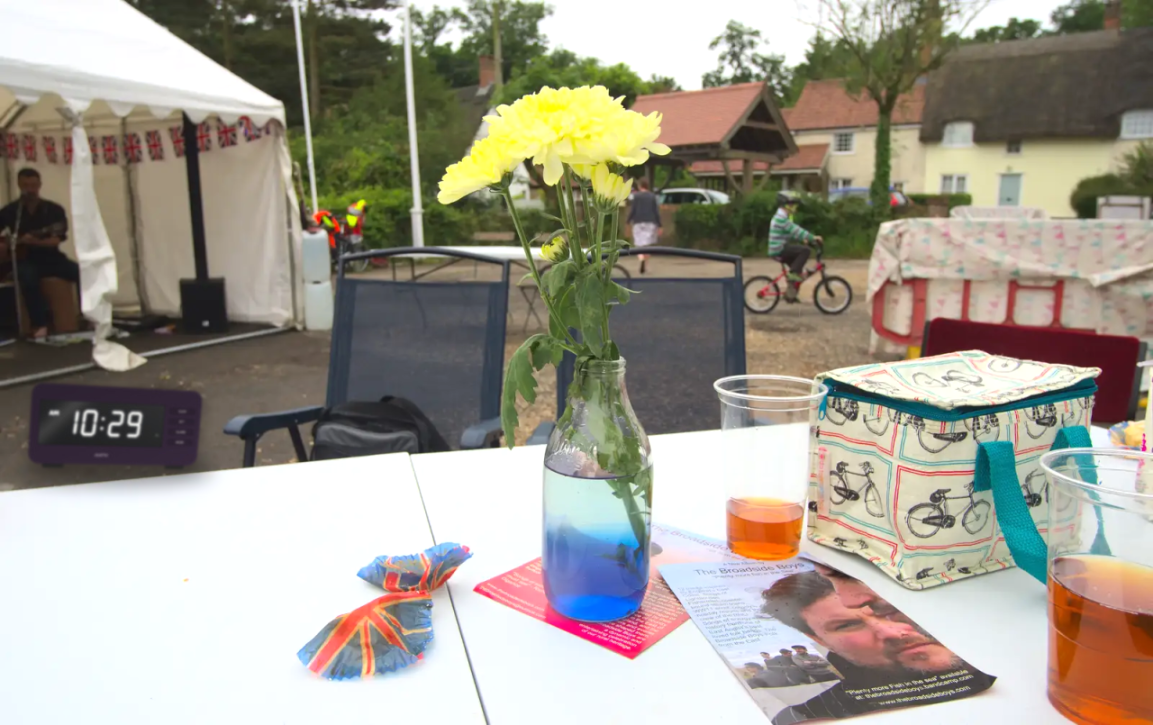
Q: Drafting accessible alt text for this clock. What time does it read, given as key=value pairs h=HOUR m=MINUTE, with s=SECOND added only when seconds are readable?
h=10 m=29
